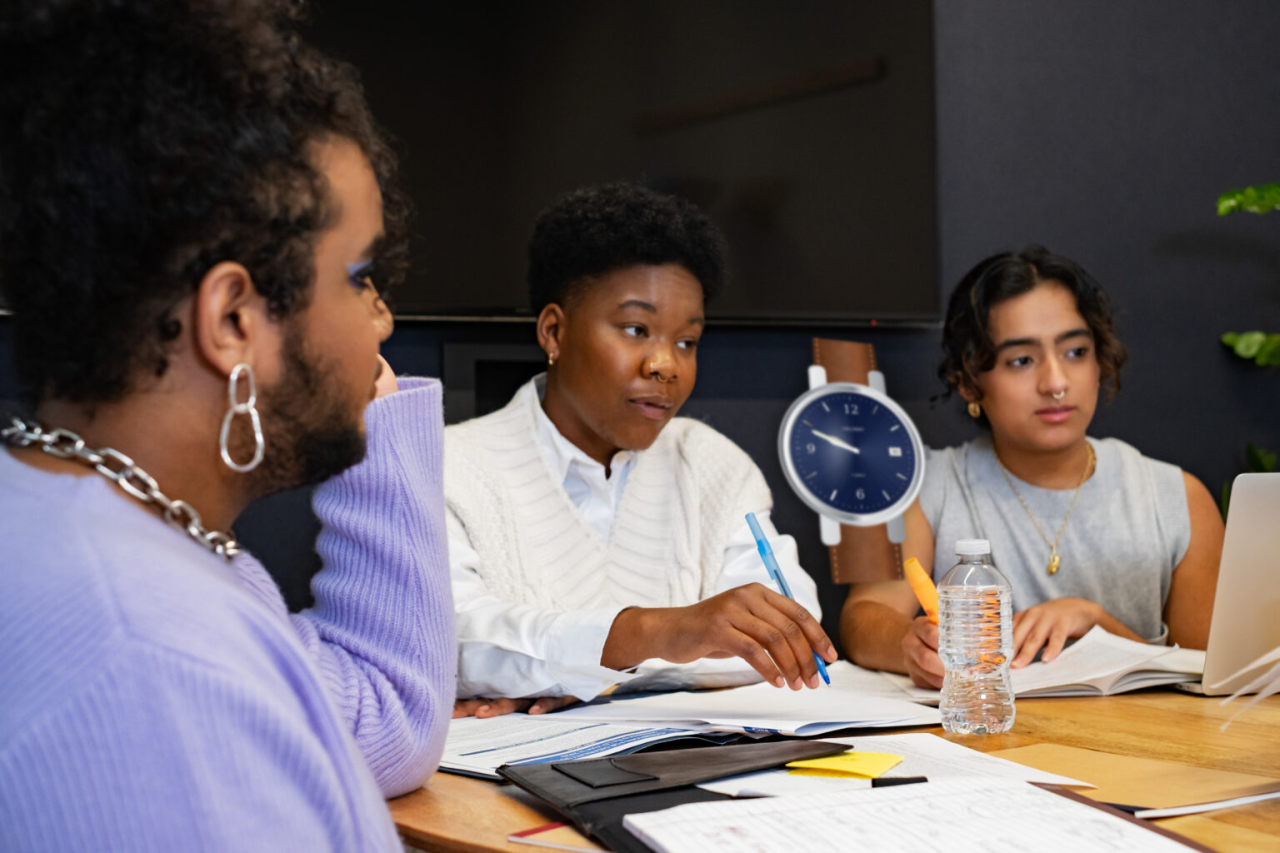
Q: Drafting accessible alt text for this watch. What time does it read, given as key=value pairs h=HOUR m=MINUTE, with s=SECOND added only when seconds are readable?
h=9 m=49
